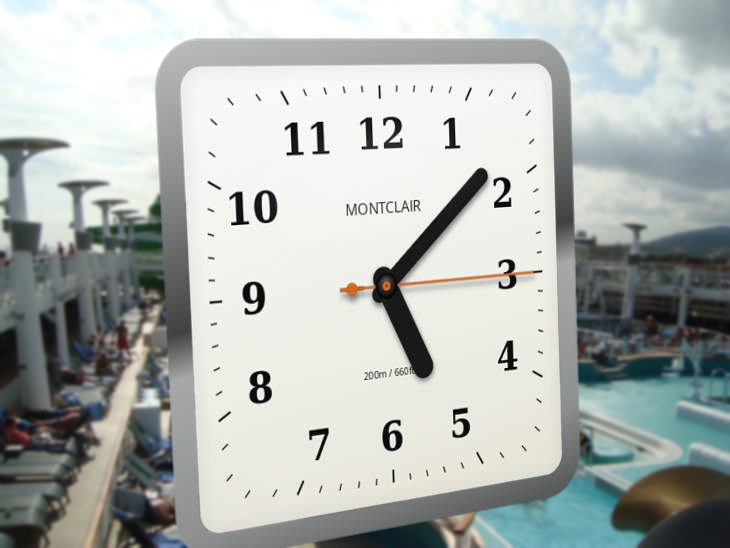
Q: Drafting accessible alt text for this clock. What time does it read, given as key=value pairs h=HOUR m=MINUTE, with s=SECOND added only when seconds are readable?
h=5 m=8 s=15
